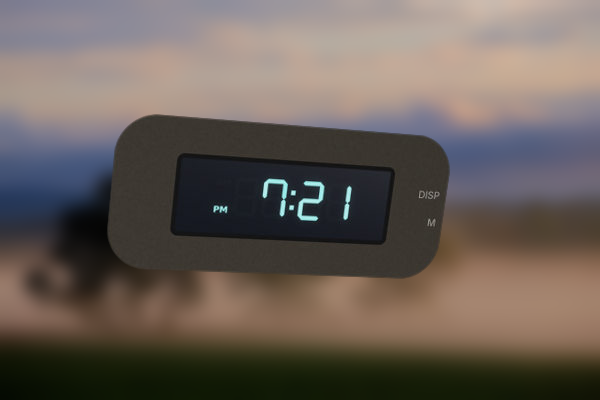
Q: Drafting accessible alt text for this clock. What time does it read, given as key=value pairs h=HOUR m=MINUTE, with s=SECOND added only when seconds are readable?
h=7 m=21
